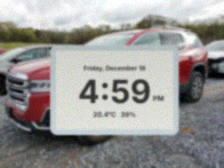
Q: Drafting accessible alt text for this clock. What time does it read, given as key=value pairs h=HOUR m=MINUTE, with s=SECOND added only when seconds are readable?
h=4 m=59
